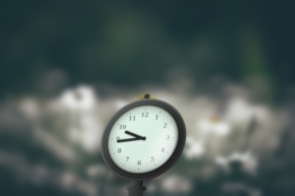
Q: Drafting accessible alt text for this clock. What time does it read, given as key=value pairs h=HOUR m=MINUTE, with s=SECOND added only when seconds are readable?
h=9 m=44
